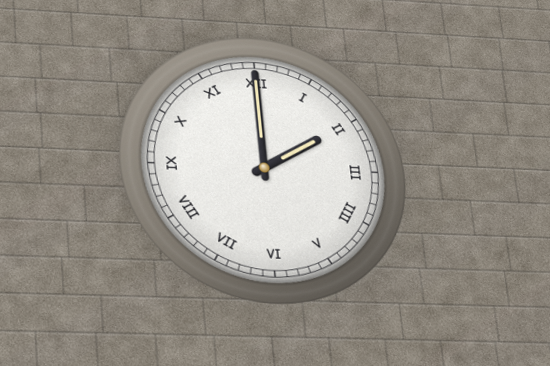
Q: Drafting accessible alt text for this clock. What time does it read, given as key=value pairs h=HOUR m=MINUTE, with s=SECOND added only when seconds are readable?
h=2 m=0
